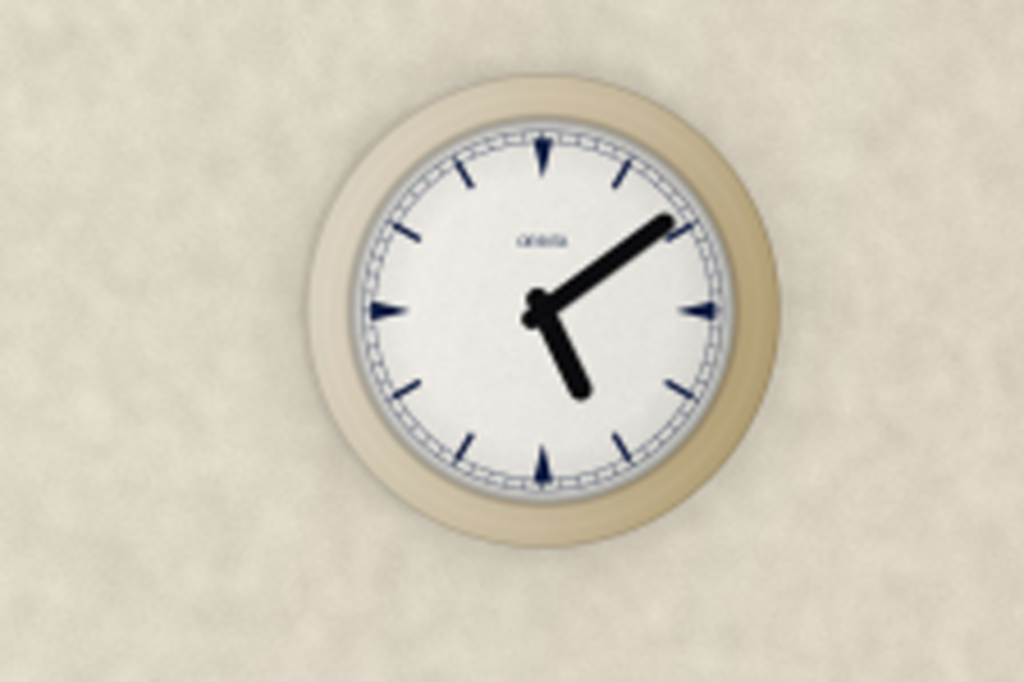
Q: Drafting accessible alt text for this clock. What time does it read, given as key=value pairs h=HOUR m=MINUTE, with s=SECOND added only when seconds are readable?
h=5 m=9
